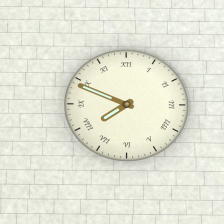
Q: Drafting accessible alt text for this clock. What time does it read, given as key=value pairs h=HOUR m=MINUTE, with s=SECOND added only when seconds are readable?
h=7 m=49
